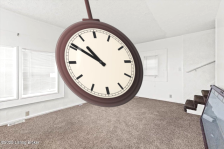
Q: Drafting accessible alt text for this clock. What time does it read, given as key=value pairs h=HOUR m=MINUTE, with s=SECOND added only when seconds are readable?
h=10 m=51
